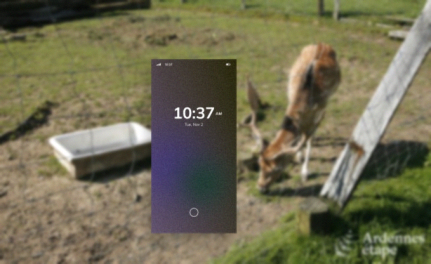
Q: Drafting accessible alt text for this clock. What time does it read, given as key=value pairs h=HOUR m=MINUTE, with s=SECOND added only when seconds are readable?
h=10 m=37
